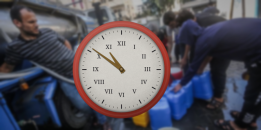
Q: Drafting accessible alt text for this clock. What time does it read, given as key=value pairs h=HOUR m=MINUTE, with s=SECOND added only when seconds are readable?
h=10 m=51
